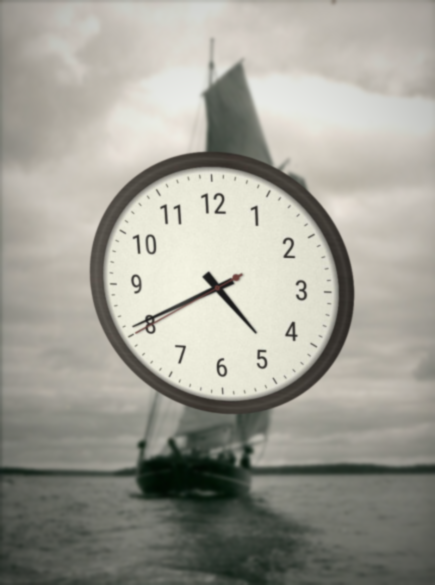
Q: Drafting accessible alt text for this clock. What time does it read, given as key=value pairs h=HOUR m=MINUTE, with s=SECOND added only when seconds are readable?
h=4 m=40 s=40
